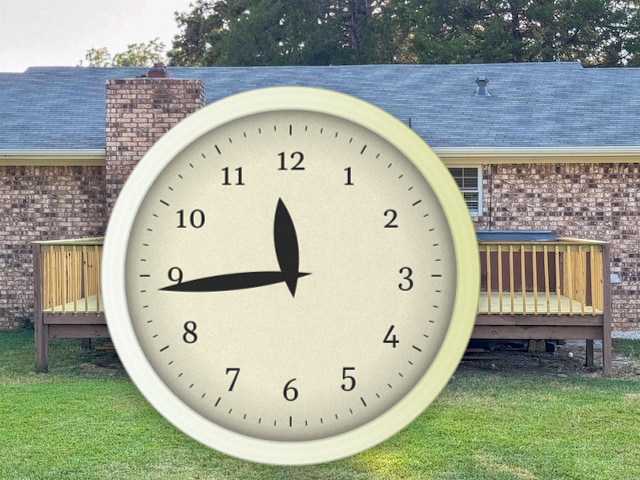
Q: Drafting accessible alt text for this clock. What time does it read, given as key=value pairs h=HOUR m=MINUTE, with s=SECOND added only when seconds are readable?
h=11 m=44
